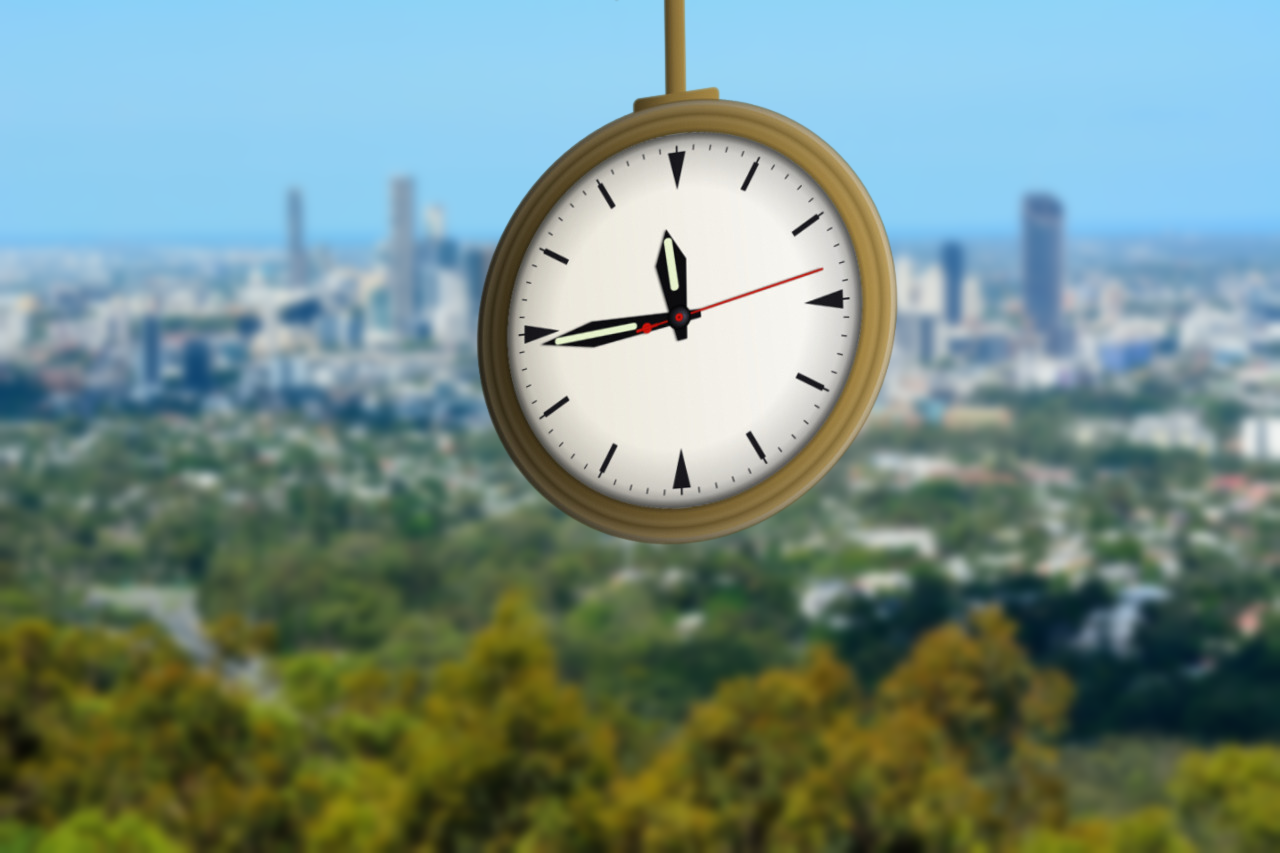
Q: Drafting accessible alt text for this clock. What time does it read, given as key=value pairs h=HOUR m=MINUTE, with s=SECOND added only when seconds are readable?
h=11 m=44 s=13
